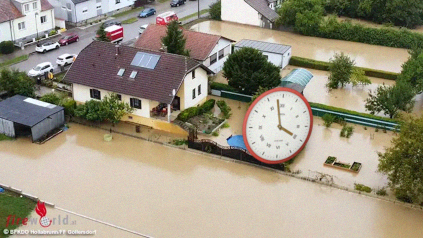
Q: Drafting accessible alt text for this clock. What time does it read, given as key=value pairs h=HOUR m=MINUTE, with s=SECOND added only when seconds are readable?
h=3 m=58
